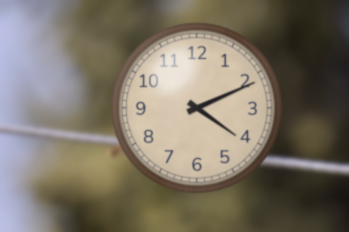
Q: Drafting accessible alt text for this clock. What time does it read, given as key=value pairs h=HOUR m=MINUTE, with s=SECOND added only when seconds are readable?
h=4 m=11
